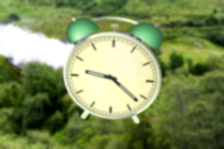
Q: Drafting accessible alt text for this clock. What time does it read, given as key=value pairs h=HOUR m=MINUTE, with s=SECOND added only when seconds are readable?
h=9 m=22
